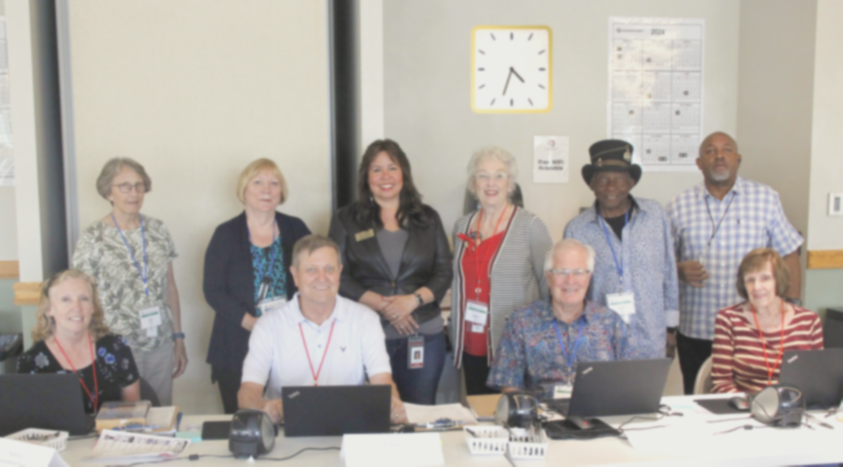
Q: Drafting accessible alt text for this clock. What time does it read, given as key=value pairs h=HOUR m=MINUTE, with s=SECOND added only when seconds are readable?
h=4 m=33
